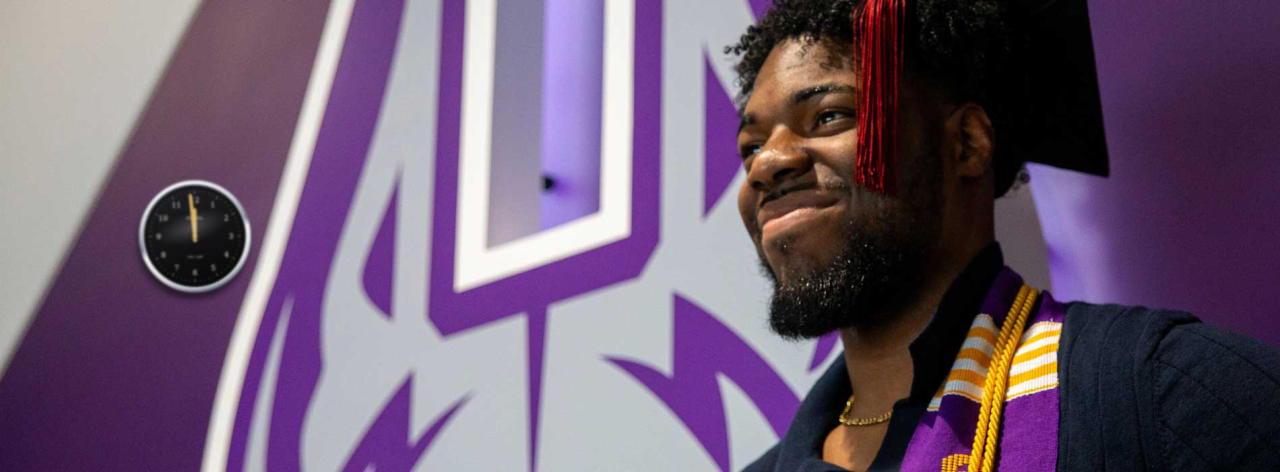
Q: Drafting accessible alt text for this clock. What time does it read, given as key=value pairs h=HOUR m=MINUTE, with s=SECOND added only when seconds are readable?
h=11 m=59
